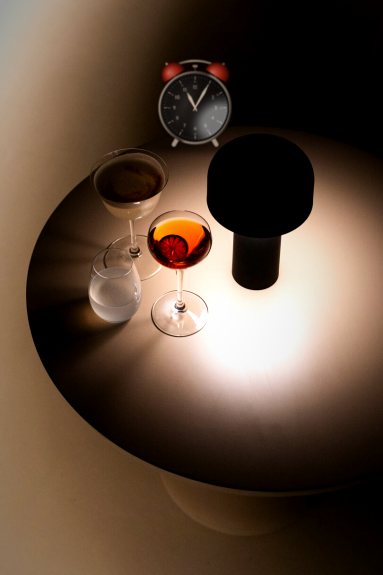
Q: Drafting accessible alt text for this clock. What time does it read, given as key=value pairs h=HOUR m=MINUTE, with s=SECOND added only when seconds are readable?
h=11 m=5
